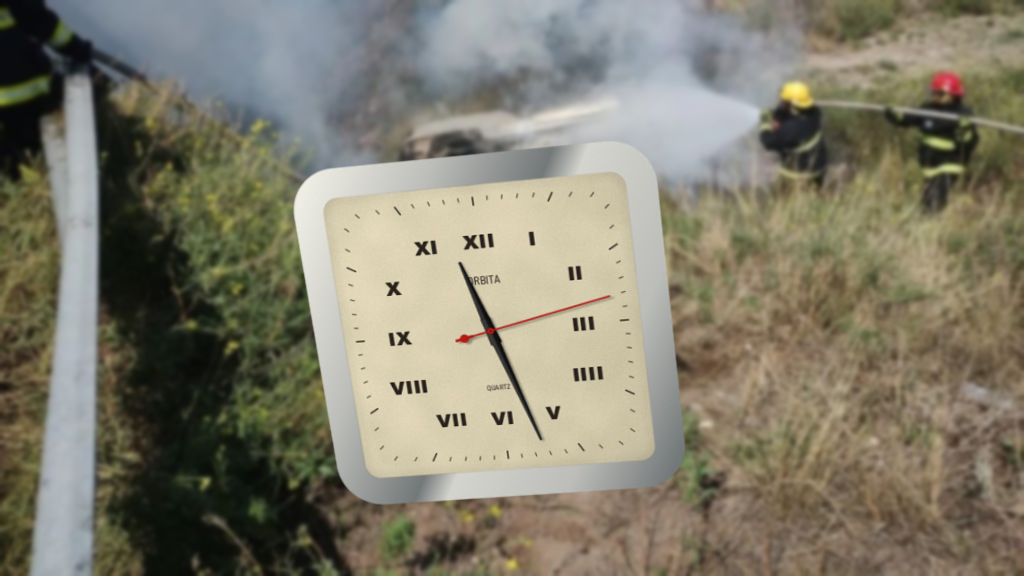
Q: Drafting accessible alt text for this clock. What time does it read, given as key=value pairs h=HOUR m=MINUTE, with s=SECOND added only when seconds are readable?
h=11 m=27 s=13
